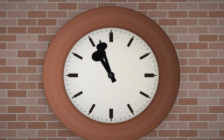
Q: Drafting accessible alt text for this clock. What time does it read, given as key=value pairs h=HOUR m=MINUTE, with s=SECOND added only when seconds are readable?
h=10 m=57
